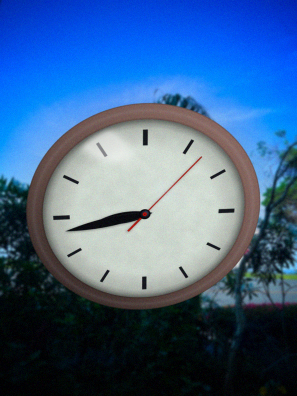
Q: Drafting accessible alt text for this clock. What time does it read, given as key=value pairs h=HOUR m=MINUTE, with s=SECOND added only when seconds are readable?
h=8 m=43 s=7
